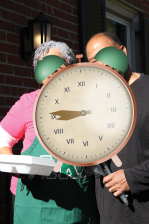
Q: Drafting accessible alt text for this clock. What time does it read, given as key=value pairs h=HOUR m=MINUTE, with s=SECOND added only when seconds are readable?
h=8 m=46
